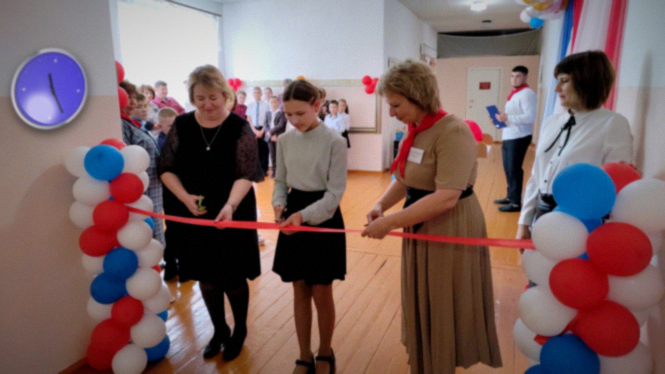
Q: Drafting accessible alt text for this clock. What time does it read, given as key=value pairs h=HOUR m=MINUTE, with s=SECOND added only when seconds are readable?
h=11 m=25
